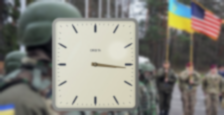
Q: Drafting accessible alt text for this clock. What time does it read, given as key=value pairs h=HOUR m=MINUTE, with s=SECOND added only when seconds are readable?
h=3 m=16
